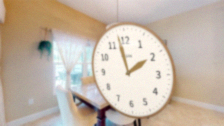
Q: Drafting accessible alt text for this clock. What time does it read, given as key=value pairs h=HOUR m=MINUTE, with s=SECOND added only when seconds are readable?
h=1 m=58
